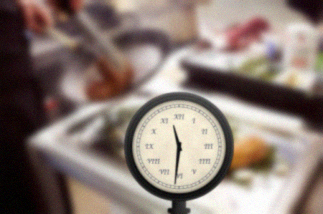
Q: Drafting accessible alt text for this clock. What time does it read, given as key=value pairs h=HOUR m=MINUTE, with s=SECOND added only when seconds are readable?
h=11 m=31
